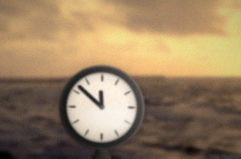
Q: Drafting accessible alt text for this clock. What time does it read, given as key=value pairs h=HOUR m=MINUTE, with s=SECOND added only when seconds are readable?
h=11 m=52
